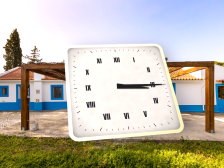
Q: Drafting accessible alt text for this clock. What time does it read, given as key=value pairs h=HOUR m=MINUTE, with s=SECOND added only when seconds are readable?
h=3 m=15
